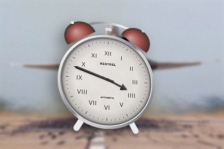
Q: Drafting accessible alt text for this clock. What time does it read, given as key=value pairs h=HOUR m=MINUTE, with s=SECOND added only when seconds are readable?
h=3 m=48
